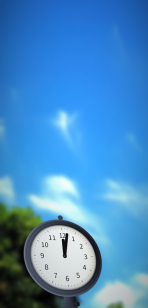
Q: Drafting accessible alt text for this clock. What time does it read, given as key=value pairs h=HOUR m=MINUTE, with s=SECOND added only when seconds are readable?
h=12 m=2
